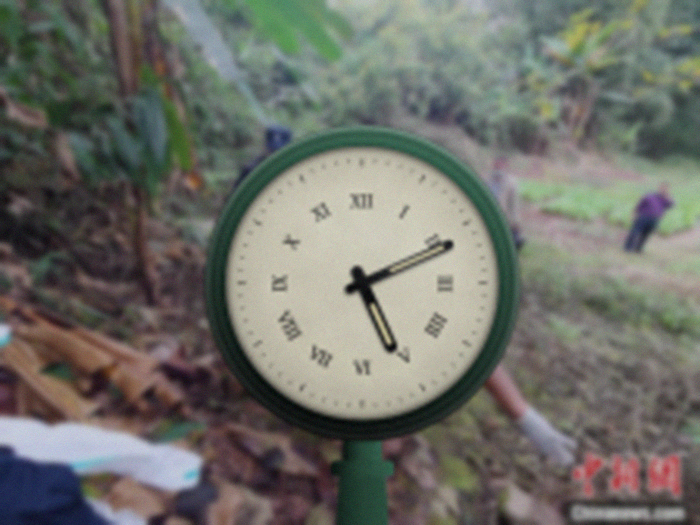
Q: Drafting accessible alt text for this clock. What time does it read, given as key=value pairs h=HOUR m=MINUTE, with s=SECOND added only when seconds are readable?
h=5 m=11
